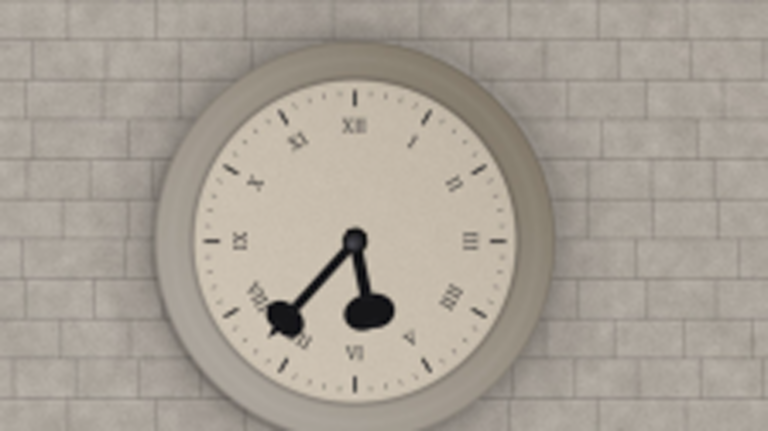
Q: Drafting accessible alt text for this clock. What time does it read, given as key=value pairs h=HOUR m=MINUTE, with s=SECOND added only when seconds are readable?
h=5 m=37
